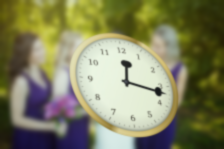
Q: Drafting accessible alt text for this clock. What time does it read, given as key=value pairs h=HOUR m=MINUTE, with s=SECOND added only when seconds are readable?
h=12 m=17
